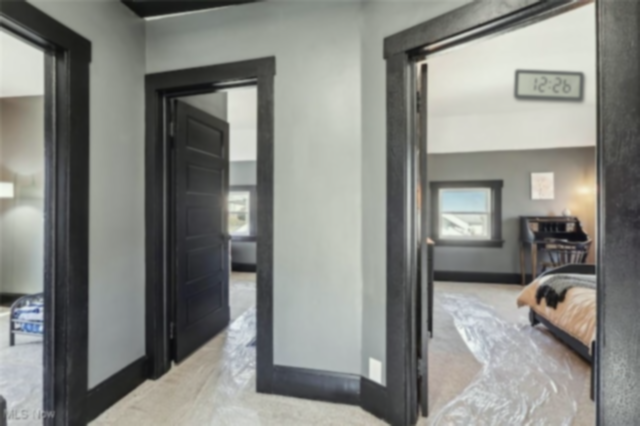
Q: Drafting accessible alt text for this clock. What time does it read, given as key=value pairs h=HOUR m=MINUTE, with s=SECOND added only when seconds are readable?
h=12 m=26
